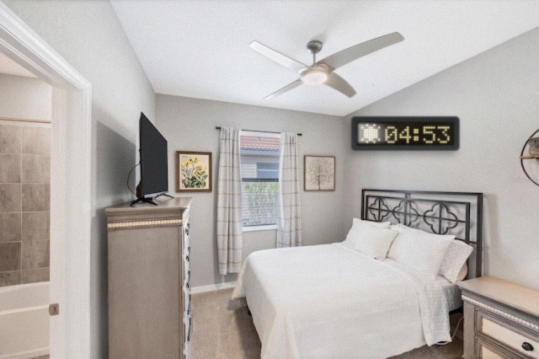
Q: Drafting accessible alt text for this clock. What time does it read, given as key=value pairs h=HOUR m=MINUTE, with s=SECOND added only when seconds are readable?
h=4 m=53
